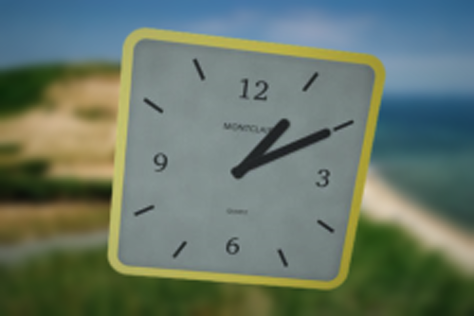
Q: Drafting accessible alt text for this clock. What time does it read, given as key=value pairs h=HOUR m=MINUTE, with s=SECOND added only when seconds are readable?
h=1 m=10
